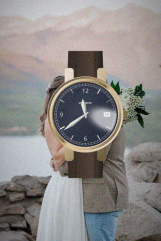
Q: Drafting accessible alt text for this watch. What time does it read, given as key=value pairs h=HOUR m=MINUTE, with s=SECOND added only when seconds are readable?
h=11 m=39
